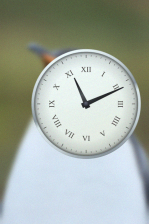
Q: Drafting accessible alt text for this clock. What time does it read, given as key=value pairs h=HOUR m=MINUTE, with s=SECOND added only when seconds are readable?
h=11 m=11
